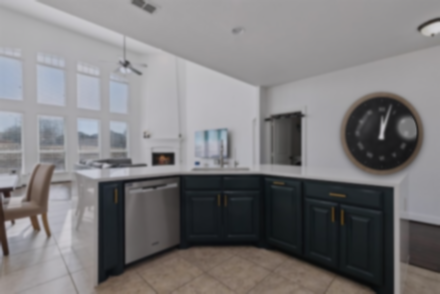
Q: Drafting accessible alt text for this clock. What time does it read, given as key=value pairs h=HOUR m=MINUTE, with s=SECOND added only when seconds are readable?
h=12 m=3
